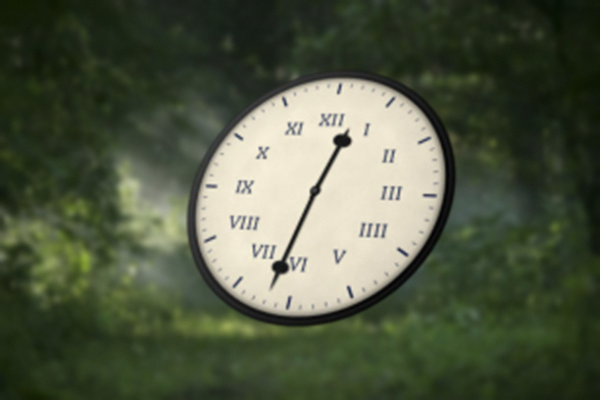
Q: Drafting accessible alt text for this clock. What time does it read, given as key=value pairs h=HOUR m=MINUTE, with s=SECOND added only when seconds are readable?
h=12 m=32
